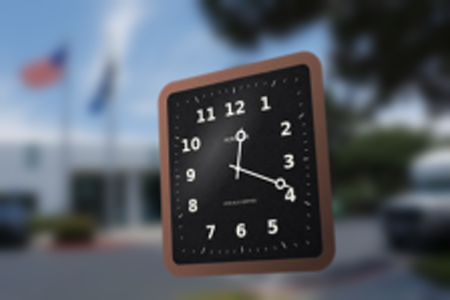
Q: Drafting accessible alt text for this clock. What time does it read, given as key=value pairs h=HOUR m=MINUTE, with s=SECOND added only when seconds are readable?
h=12 m=19
